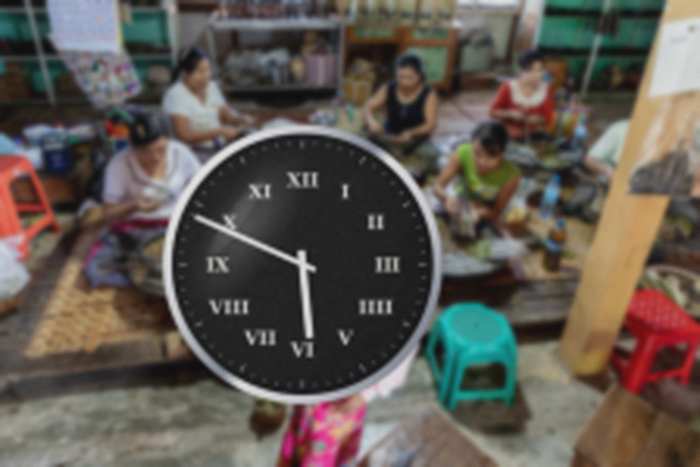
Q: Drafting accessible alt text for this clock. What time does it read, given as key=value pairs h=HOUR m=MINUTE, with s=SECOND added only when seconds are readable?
h=5 m=49
